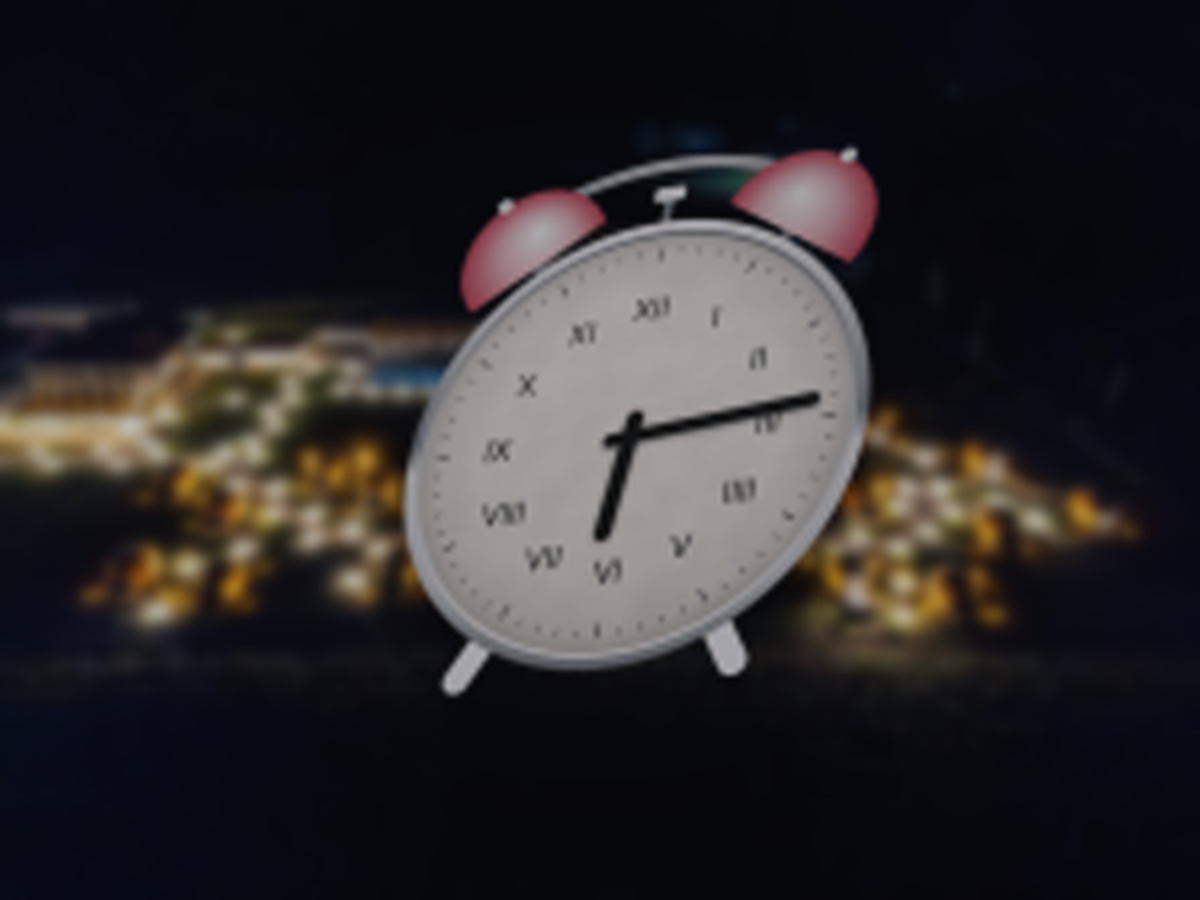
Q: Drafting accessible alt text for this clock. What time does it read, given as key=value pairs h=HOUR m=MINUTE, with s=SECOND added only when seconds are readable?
h=6 m=14
